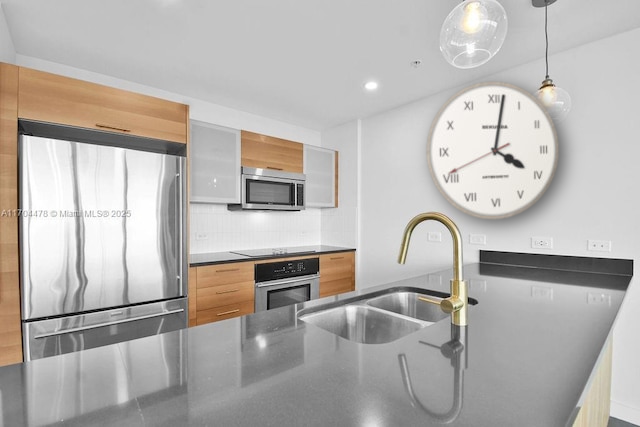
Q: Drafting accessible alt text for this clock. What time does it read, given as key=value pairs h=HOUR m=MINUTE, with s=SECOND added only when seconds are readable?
h=4 m=1 s=41
